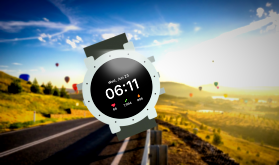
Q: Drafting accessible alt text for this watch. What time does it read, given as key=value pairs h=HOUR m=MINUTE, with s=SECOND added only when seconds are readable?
h=6 m=11
